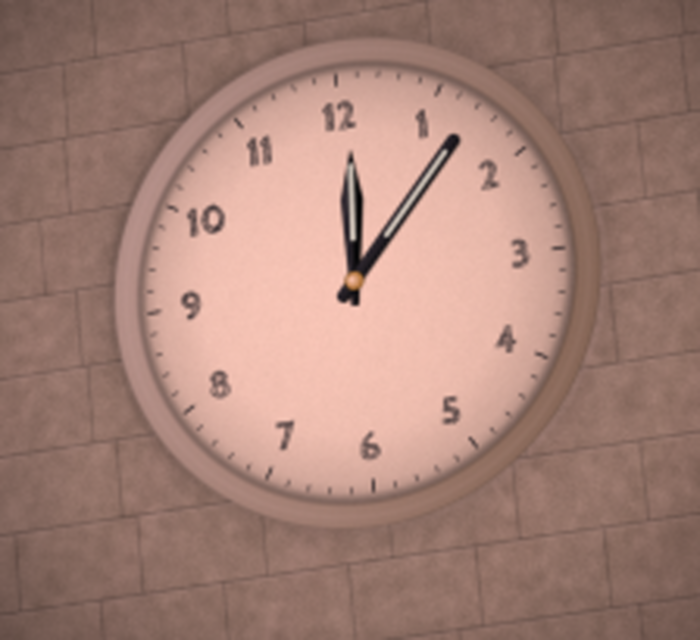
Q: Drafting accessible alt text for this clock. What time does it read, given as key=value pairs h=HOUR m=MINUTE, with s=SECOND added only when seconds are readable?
h=12 m=7
